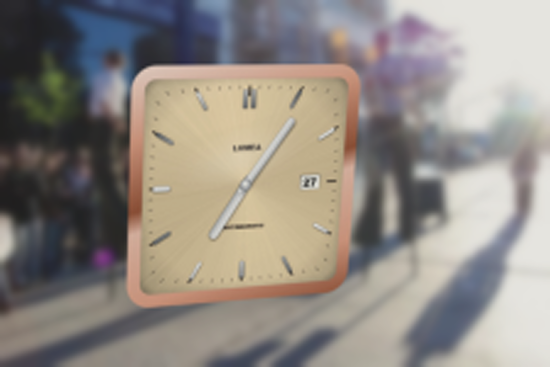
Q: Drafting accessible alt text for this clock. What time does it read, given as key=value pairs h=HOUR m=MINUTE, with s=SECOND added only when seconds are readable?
h=7 m=6
